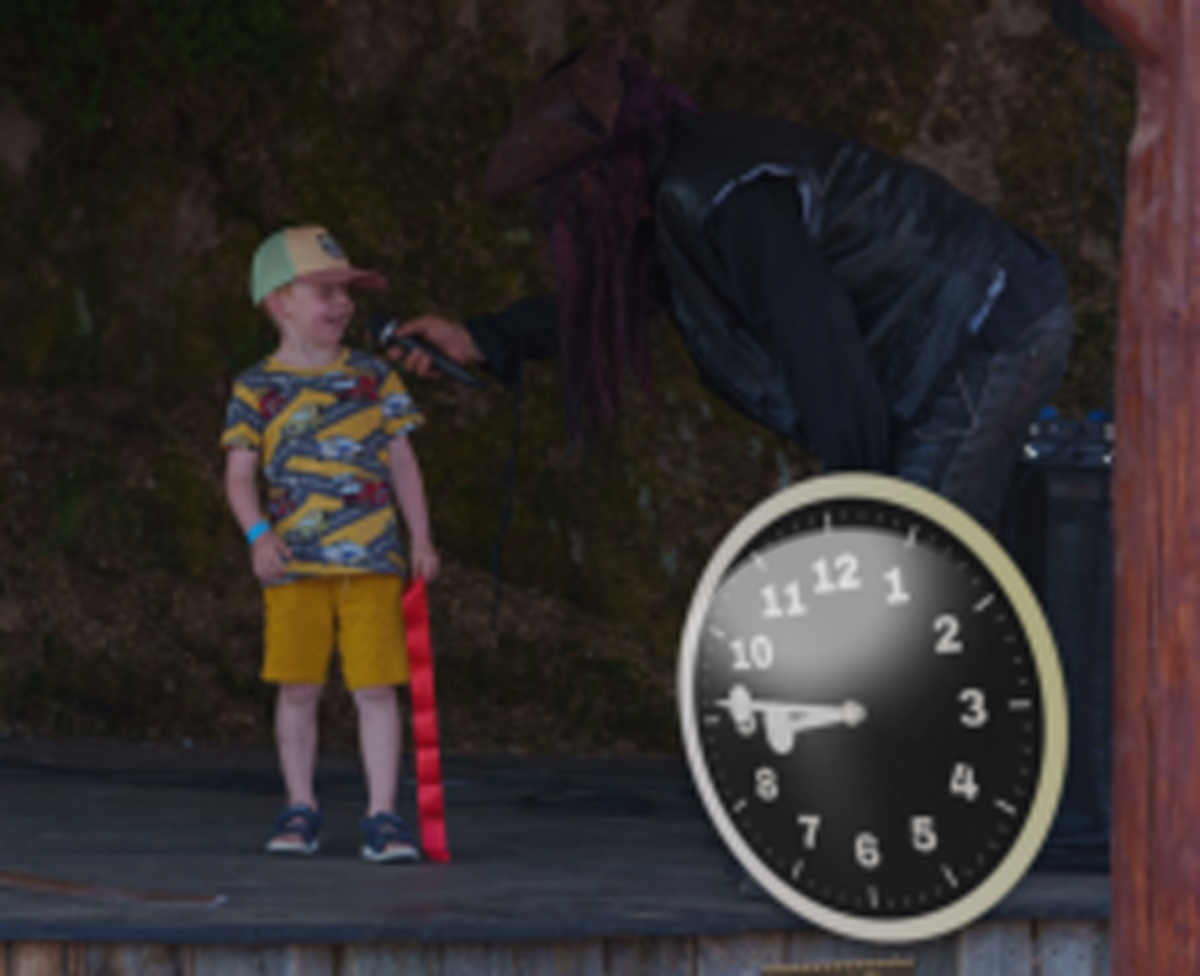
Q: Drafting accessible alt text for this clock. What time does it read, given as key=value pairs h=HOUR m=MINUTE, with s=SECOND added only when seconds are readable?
h=8 m=46
